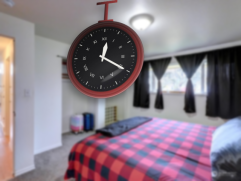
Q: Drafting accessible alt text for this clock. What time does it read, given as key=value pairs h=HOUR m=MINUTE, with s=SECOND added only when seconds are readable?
h=12 m=20
